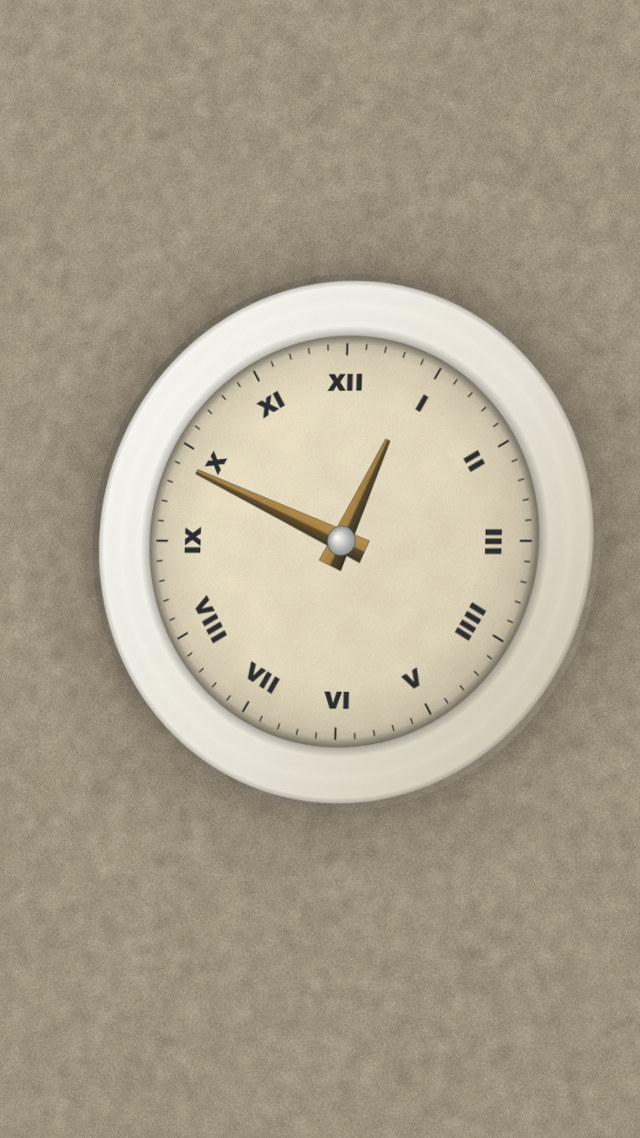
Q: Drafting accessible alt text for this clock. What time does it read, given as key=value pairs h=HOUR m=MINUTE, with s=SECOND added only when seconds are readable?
h=12 m=49
